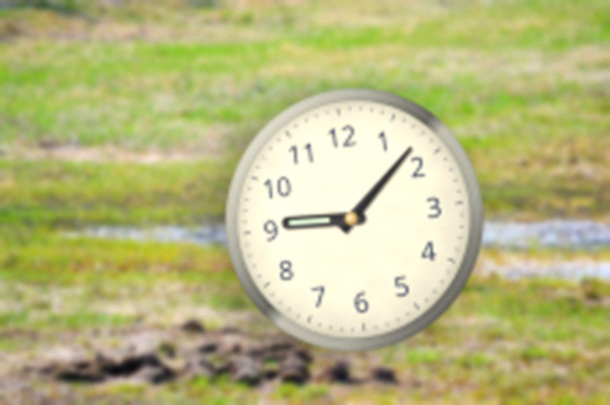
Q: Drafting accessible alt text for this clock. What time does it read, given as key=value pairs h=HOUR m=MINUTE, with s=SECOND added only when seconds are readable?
h=9 m=8
